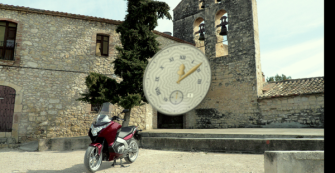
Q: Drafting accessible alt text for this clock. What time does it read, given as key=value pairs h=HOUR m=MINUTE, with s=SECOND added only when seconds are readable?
h=12 m=8
